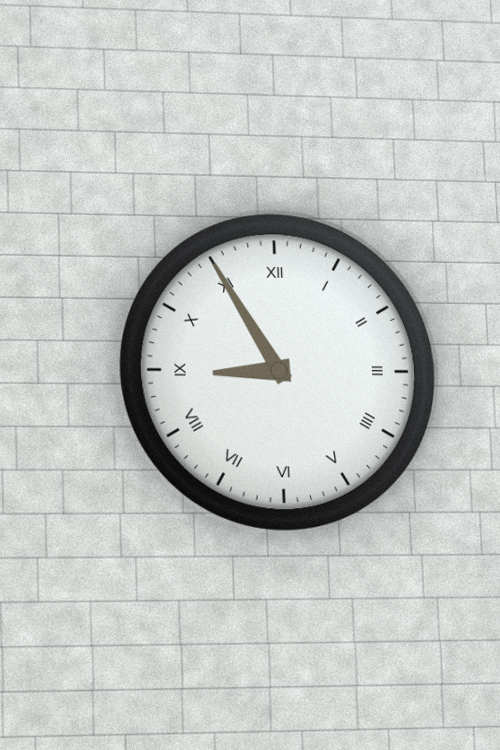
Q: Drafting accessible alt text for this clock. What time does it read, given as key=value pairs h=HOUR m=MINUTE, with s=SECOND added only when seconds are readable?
h=8 m=55
